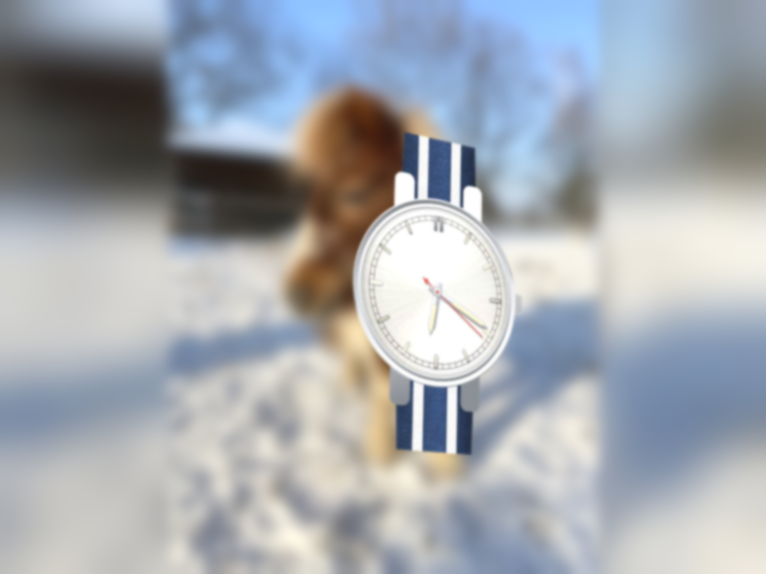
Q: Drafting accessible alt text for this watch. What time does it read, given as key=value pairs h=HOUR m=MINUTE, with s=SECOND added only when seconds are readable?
h=6 m=19 s=21
